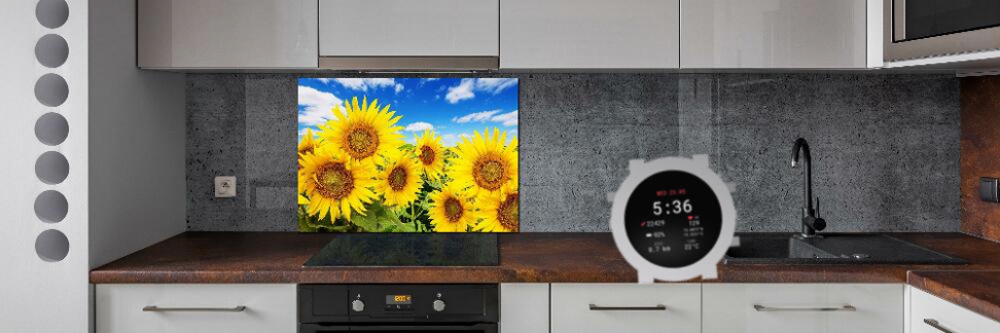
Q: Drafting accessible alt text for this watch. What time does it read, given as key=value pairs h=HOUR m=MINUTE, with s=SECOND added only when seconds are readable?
h=5 m=36
